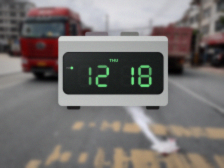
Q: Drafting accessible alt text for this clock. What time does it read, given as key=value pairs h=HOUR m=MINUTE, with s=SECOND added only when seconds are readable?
h=12 m=18
